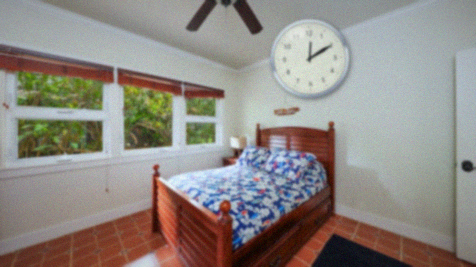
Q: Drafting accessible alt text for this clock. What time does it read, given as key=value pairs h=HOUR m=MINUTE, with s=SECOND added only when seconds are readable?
h=12 m=10
